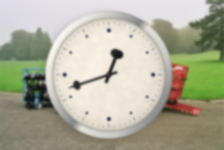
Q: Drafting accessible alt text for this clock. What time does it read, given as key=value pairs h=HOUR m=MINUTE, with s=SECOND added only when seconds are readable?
h=12 m=42
